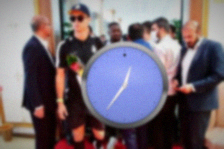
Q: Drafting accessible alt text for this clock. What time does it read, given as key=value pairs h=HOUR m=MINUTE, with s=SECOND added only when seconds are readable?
h=12 m=36
